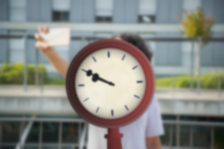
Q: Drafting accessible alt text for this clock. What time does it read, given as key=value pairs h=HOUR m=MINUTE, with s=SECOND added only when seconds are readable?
h=9 m=50
